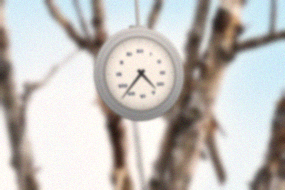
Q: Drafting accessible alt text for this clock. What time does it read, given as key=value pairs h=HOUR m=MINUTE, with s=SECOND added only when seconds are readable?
h=4 m=37
